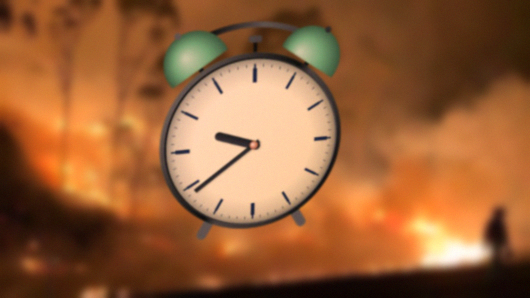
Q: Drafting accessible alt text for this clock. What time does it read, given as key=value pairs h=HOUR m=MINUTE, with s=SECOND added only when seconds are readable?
h=9 m=39
